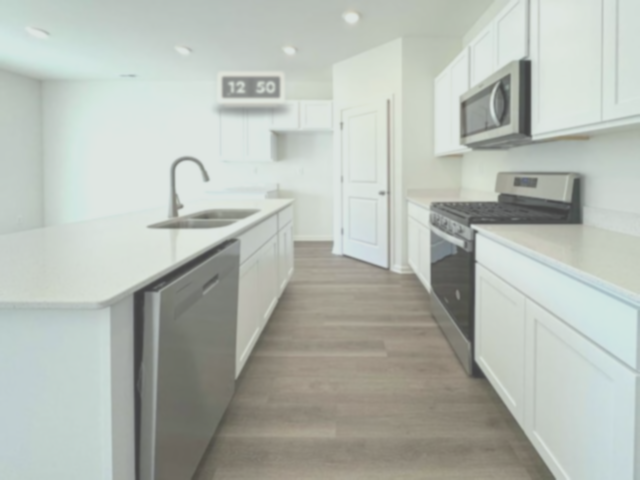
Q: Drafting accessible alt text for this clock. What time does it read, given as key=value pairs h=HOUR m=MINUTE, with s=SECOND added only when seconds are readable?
h=12 m=50
